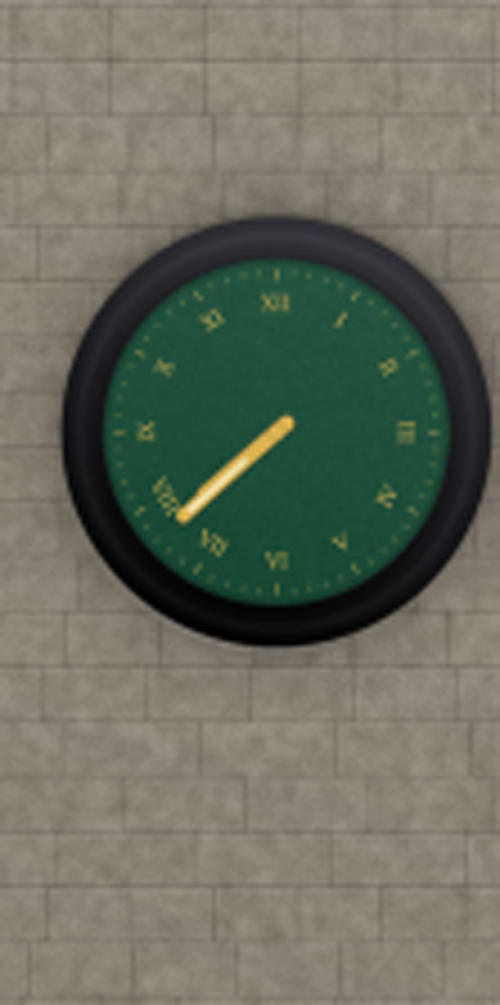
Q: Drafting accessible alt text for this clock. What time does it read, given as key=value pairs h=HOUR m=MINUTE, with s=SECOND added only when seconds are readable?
h=7 m=38
